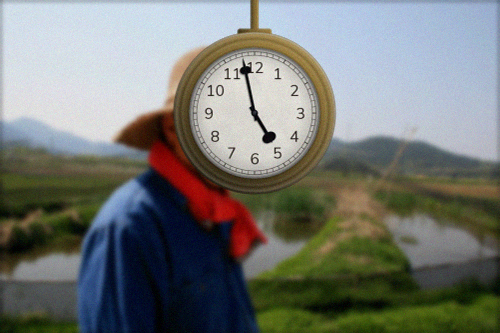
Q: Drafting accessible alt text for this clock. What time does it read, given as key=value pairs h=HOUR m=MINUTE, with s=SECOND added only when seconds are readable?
h=4 m=58
